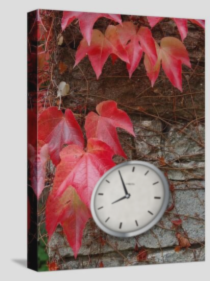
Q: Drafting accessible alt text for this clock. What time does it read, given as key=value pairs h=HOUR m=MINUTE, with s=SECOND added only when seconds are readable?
h=7 m=55
